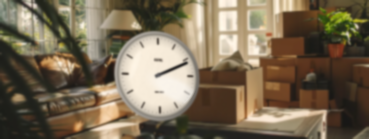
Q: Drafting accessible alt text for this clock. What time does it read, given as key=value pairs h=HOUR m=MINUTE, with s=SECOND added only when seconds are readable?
h=2 m=11
